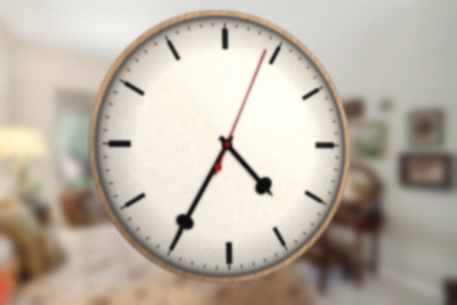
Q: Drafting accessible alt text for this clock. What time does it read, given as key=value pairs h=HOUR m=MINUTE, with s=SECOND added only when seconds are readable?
h=4 m=35 s=4
